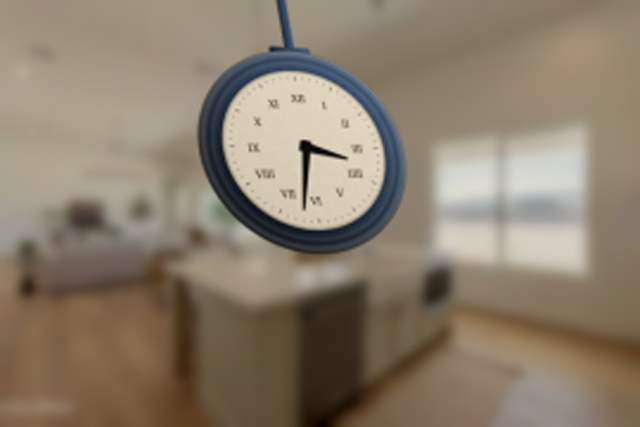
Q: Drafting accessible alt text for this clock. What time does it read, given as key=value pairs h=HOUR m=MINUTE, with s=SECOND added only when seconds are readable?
h=3 m=32
